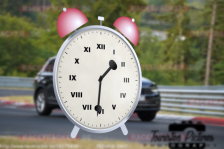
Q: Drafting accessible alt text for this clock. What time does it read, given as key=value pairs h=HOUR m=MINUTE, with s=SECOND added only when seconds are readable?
h=1 m=31
